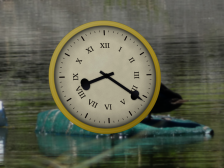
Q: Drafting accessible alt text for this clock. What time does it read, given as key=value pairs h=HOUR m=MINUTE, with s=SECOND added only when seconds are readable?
h=8 m=21
